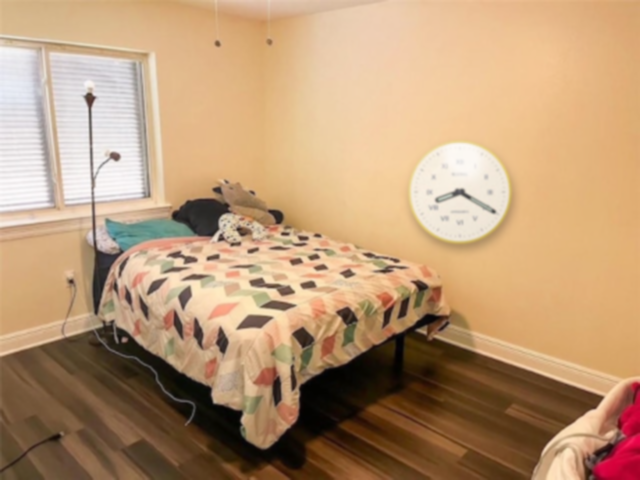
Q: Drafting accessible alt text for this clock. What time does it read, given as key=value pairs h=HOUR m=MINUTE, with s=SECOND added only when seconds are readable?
h=8 m=20
